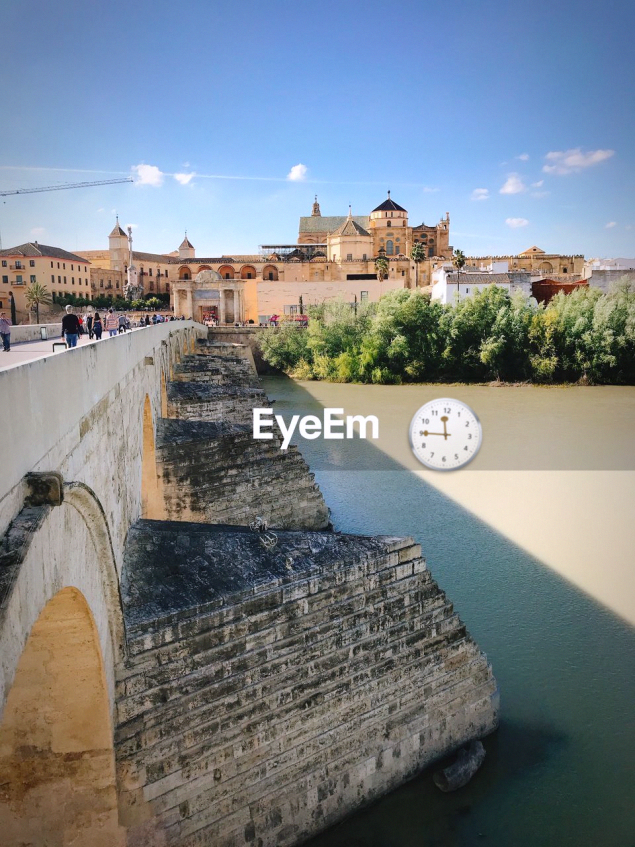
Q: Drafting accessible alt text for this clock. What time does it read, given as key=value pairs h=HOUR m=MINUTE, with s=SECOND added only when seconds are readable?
h=11 m=45
